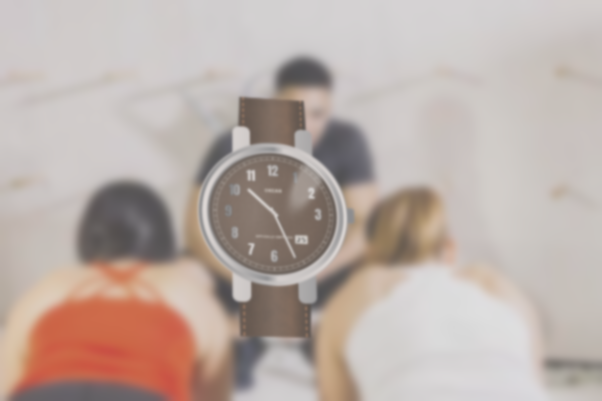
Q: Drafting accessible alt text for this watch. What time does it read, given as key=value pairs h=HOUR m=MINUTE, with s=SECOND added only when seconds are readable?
h=10 m=26
